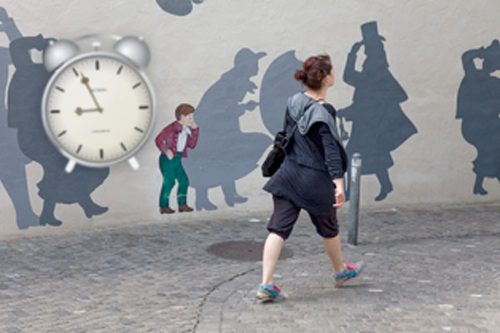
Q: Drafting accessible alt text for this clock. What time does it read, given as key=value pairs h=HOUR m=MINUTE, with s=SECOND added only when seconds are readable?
h=8 m=56
